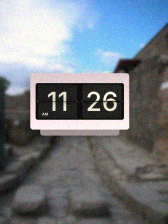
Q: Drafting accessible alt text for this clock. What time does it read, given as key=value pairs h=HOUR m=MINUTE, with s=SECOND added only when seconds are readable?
h=11 m=26
